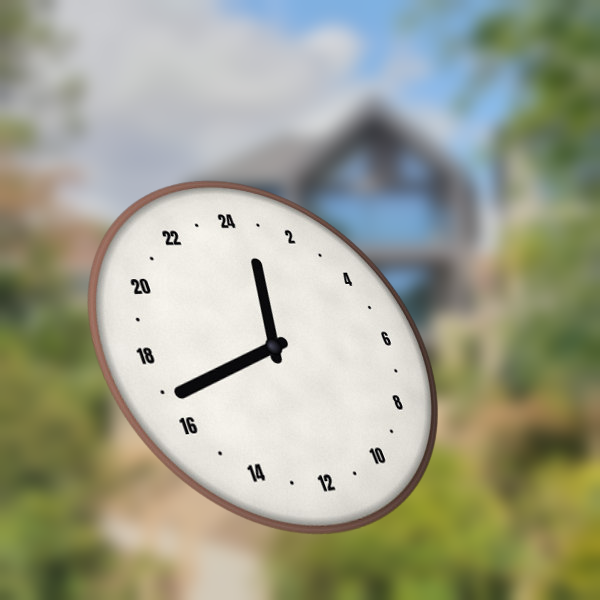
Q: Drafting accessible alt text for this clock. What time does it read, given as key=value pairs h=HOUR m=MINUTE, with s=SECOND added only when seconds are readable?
h=0 m=42
